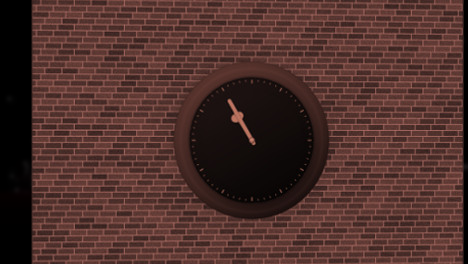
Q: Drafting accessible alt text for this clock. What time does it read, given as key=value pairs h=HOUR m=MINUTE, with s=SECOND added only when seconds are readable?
h=10 m=55
